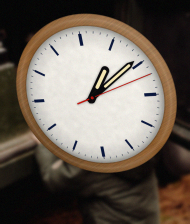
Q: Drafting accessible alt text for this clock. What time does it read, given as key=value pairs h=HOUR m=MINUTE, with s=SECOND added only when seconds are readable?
h=1 m=9 s=12
